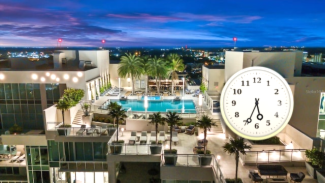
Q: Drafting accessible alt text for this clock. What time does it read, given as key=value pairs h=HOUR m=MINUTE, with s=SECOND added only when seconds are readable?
h=5 m=34
